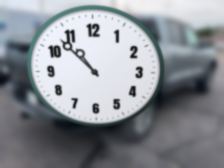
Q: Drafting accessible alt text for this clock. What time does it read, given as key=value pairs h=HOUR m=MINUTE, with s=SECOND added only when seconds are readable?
h=10 m=53
